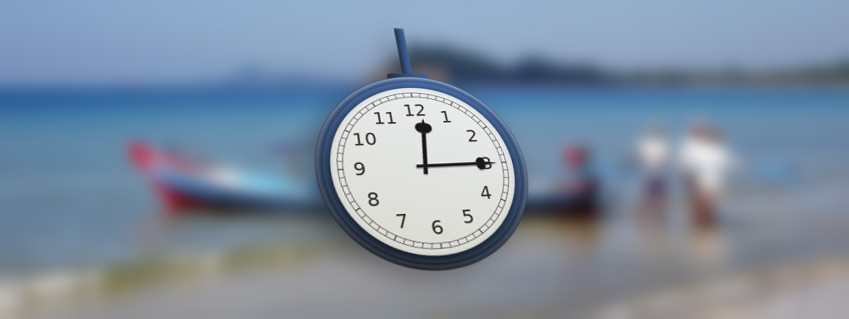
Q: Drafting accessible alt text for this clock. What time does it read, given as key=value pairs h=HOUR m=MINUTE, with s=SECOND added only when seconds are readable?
h=12 m=15
